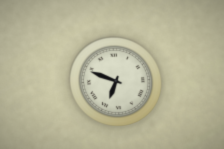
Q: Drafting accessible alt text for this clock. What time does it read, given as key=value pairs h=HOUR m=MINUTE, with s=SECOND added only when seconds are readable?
h=6 m=49
